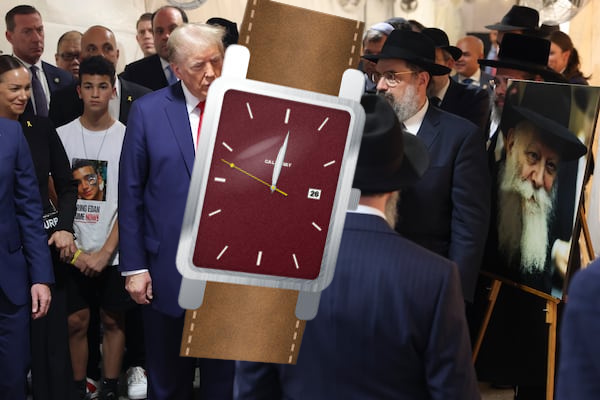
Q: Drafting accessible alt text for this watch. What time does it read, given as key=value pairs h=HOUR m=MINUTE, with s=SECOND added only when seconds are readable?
h=12 m=0 s=48
